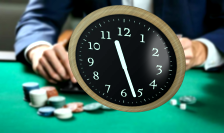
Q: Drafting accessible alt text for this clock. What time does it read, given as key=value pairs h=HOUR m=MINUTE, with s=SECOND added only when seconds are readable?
h=11 m=27
